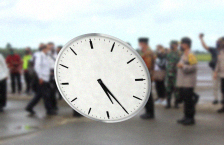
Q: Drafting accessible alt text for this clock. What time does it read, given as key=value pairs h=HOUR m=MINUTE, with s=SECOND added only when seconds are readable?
h=5 m=25
